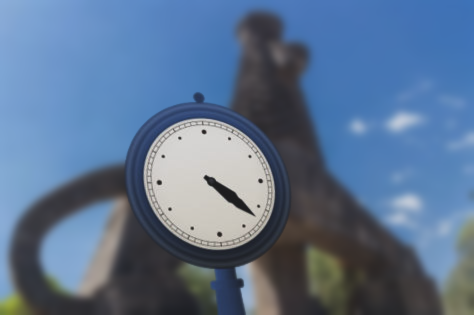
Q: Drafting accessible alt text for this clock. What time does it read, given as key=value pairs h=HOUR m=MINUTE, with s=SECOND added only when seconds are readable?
h=4 m=22
